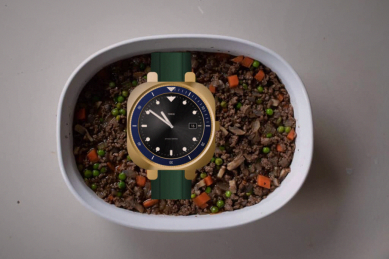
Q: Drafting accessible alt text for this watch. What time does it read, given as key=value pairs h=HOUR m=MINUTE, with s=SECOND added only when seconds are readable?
h=10 m=51
